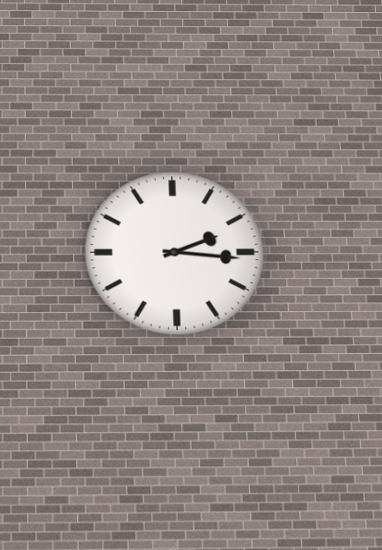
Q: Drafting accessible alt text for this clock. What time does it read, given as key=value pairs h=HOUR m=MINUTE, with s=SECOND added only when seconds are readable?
h=2 m=16
